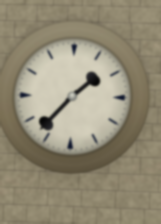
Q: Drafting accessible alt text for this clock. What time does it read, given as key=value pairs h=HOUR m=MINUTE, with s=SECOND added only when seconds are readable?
h=1 m=37
